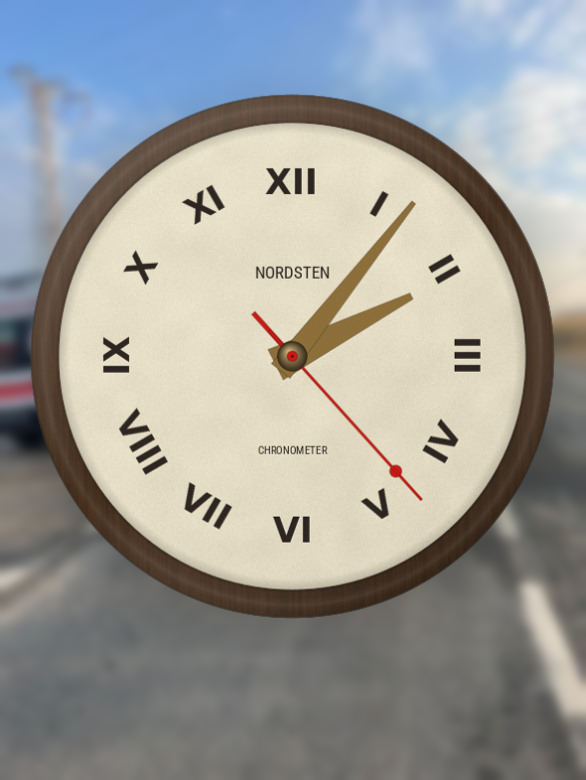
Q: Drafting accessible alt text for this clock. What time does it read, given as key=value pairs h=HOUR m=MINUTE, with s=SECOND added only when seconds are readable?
h=2 m=6 s=23
